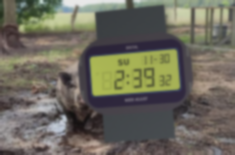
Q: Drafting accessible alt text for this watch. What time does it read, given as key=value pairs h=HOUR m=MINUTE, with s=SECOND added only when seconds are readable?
h=2 m=39
